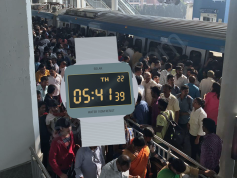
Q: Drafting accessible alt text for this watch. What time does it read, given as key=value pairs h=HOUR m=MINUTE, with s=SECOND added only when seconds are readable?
h=5 m=41 s=39
